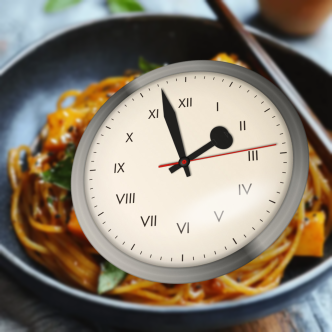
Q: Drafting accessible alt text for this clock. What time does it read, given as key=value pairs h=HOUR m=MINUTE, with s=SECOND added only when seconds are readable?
h=1 m=57 s=14
